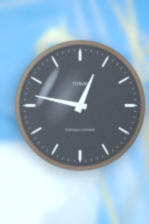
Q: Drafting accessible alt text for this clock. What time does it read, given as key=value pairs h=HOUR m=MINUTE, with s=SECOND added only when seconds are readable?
h=12 m=47
